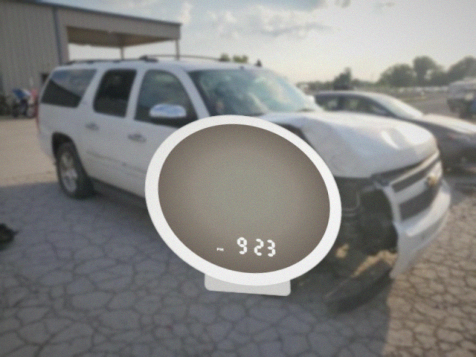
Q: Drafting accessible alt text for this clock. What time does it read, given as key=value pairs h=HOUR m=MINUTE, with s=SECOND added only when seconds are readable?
h=9 m=23
